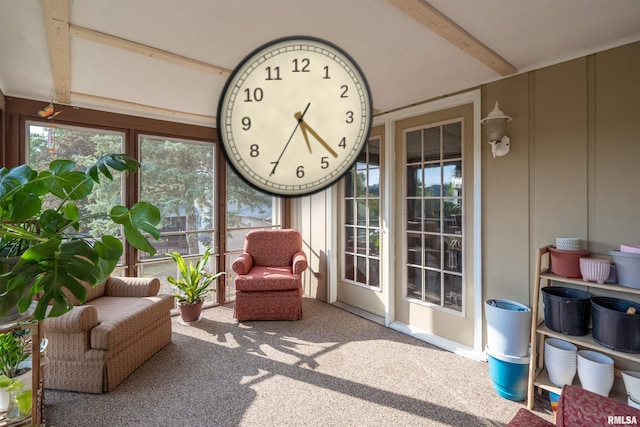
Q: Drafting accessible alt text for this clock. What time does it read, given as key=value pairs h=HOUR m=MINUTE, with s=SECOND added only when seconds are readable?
h=5 m=22 s=35
